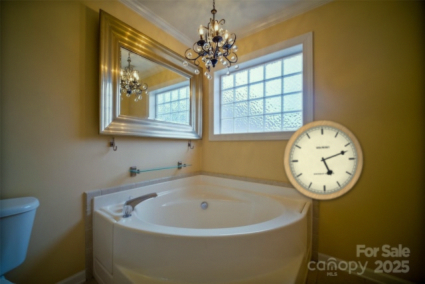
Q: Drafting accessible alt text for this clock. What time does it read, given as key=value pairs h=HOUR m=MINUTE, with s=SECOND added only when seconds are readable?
h=5 m=12
